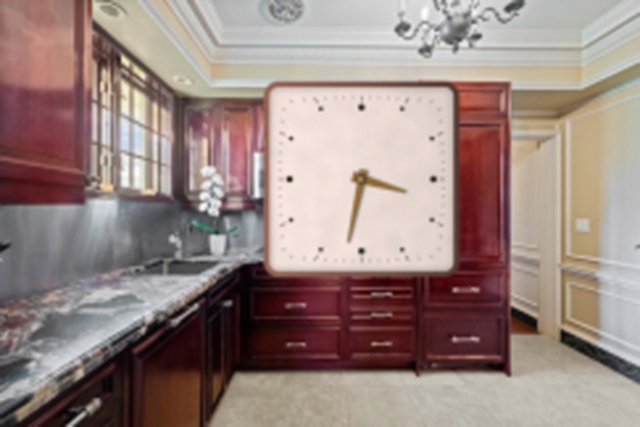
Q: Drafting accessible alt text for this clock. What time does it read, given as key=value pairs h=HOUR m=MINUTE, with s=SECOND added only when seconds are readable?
h=3 m=32
